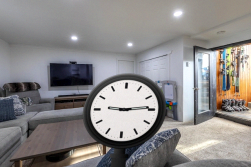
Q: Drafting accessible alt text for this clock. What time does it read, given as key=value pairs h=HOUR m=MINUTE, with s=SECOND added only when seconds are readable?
h=9 m=14
